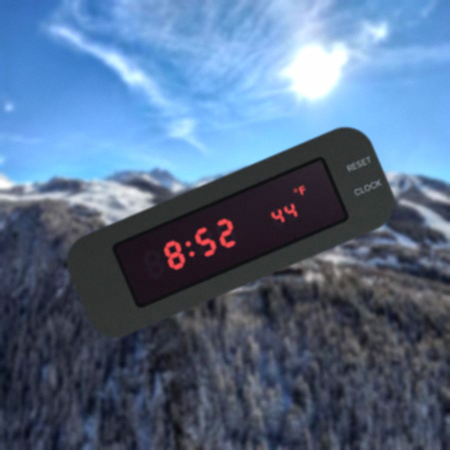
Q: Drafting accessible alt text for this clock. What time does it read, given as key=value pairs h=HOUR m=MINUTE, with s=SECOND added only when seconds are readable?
h=8 m=52
